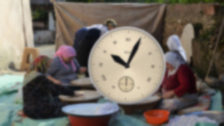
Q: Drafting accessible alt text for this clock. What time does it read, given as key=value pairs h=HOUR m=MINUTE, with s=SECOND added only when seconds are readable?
h=10 m=4
